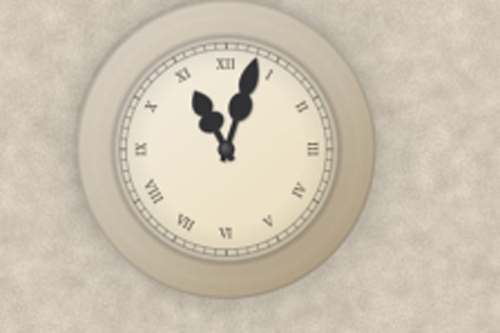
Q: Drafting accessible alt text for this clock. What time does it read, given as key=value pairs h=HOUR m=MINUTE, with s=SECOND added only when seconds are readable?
h=11 m=3
